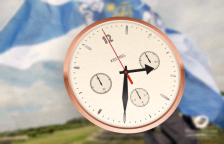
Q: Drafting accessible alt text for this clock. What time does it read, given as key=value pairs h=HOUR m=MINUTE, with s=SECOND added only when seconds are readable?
h=3 m=35
